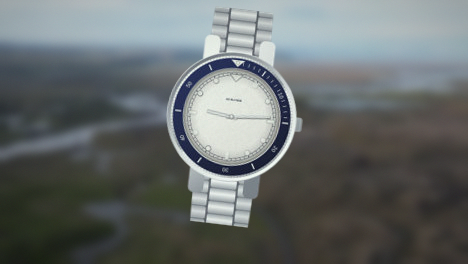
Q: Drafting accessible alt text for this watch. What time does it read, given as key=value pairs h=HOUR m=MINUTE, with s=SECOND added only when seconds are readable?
h=9 m=14
